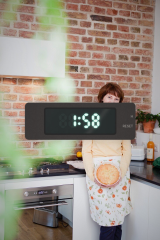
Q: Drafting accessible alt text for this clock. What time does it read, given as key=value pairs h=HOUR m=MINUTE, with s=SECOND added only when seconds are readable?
h=1 m=58
